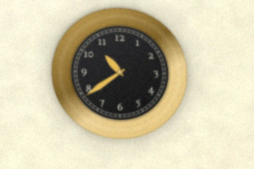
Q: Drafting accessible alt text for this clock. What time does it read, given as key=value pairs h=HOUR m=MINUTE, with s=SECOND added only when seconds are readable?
h=10 m=39
